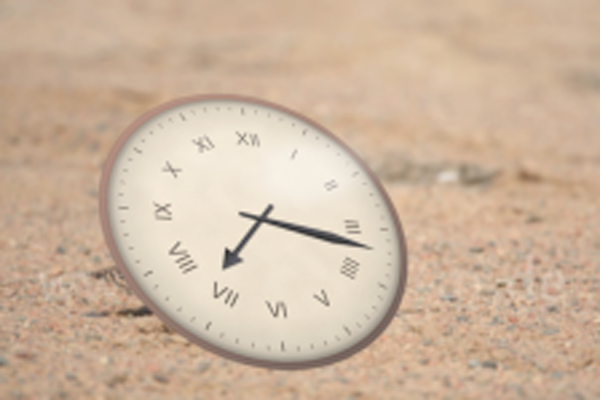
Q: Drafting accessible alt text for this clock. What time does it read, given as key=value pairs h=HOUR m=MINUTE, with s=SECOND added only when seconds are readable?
h=7 m=17
